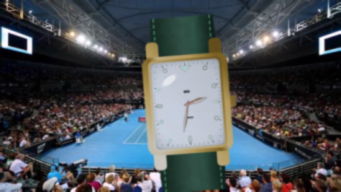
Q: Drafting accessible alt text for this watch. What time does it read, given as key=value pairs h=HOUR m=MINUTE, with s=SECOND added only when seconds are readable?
h=2 m=32
